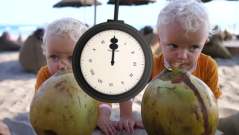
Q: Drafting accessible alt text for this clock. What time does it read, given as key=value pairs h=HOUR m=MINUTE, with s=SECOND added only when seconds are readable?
h=12 m=0
